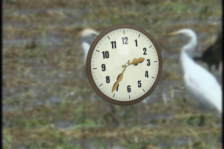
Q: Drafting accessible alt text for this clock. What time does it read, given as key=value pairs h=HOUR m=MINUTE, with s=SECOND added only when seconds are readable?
h=2 m=36
